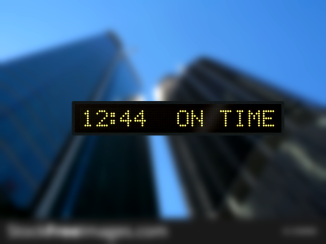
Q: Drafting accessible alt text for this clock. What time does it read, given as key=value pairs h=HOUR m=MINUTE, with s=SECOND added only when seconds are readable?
h=12 m=44
